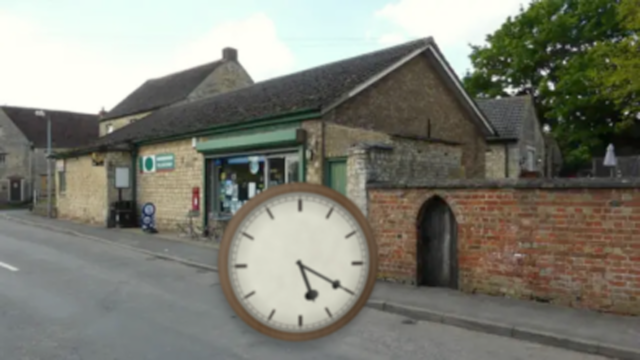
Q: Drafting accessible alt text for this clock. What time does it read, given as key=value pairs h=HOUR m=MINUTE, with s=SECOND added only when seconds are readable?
h=5 m=20
